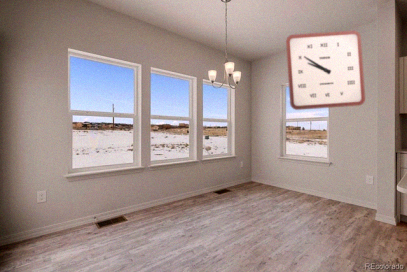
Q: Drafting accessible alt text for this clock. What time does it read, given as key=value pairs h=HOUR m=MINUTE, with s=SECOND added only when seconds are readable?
h=9 m=51
